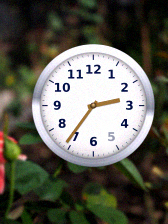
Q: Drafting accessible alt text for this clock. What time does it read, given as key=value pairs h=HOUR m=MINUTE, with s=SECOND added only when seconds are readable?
h=2 m=36
